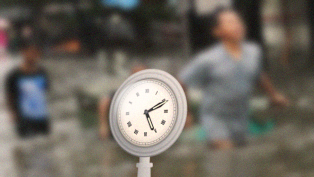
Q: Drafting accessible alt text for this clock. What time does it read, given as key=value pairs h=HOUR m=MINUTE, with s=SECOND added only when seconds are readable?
h=5 m=11
